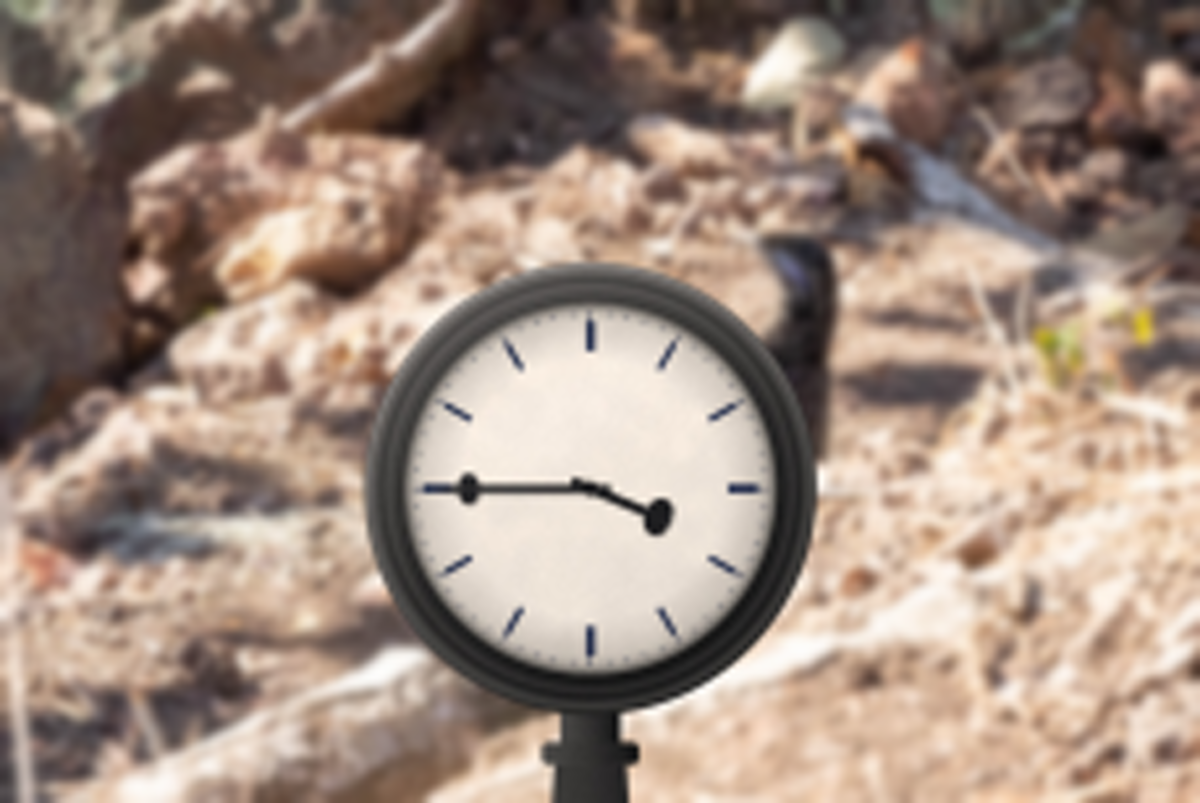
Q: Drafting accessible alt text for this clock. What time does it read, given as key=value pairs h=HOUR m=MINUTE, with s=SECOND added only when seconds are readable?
h=3 m=45
